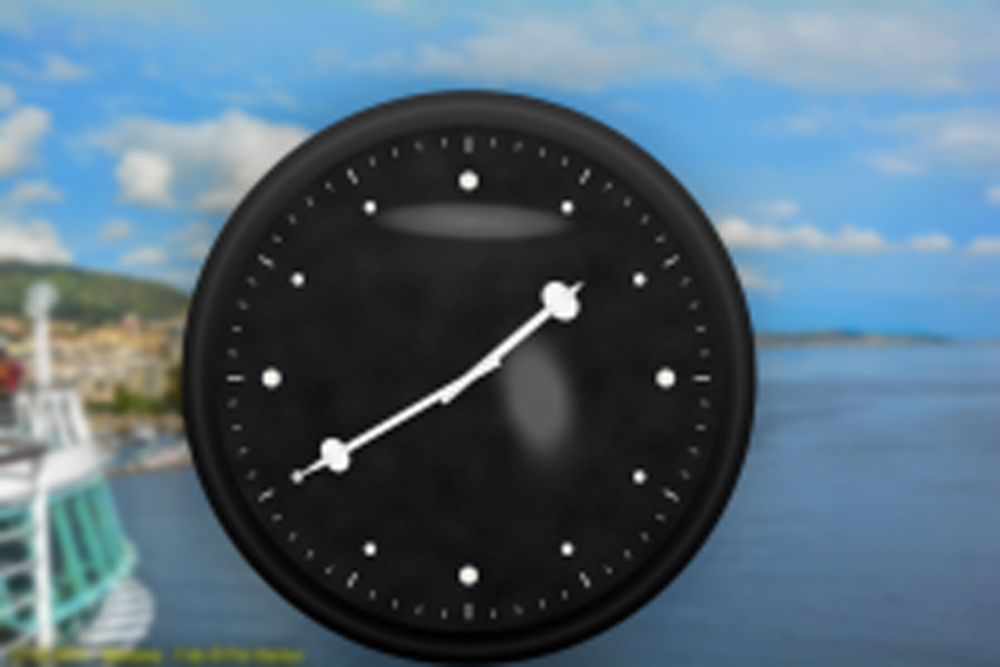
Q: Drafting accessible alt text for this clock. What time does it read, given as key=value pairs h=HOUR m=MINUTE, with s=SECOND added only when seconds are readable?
h=1 m=40
